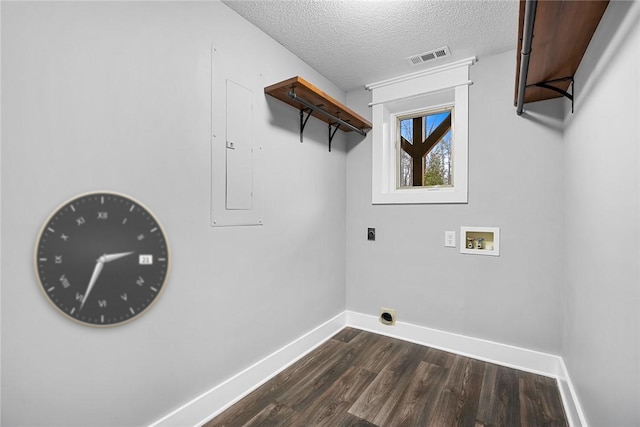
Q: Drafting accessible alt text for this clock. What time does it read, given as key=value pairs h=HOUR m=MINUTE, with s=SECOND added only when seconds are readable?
h=2 m=34
